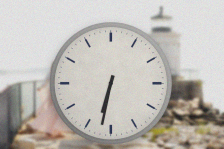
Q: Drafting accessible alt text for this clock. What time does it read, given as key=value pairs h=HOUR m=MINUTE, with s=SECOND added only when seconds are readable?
h=6 m=32
